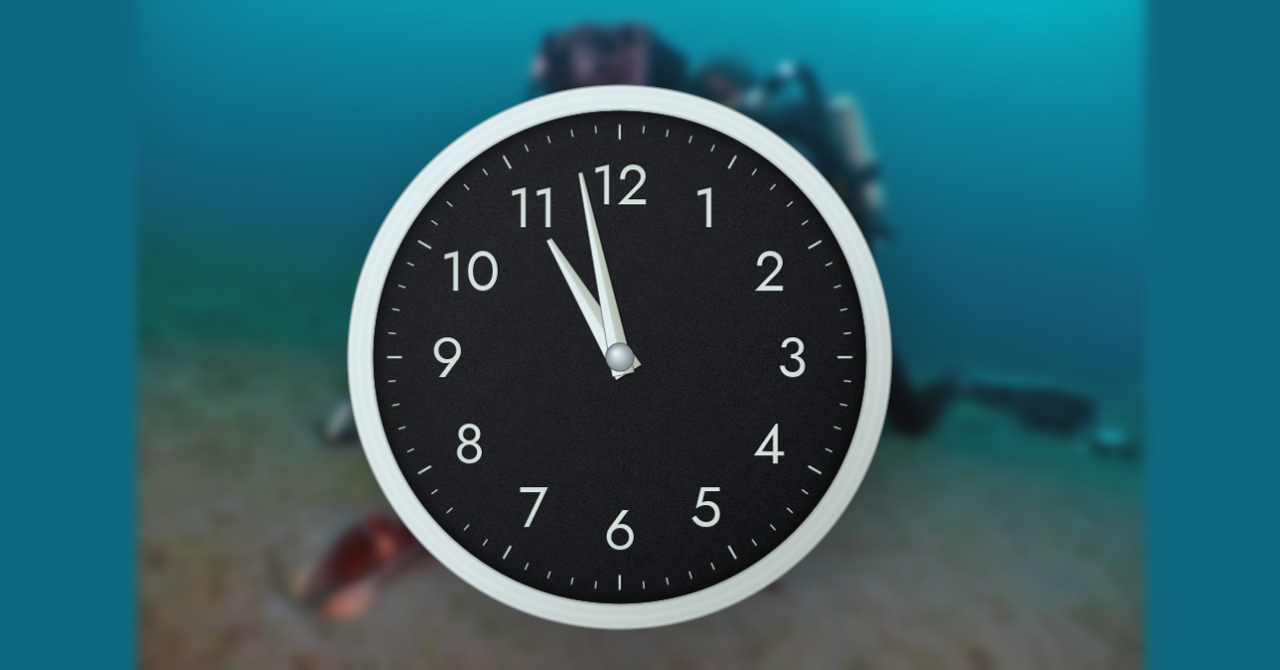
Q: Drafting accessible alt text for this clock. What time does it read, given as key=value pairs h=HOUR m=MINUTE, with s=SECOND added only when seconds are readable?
h=10 m=58
